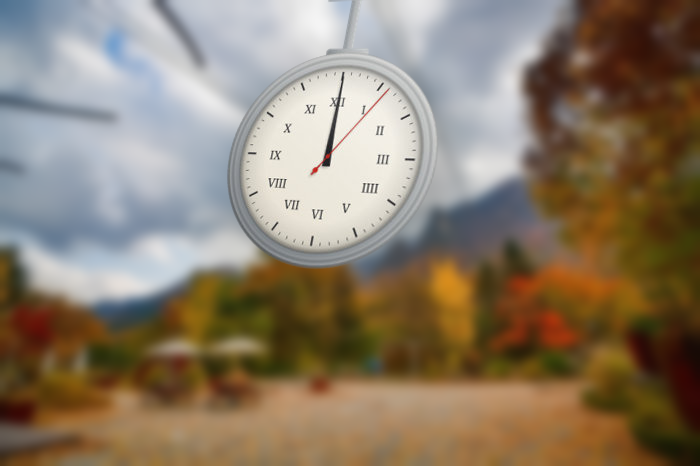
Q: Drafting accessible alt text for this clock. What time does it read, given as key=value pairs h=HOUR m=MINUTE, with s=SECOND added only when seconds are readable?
h=12 m=0 s=6
